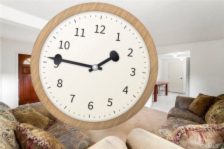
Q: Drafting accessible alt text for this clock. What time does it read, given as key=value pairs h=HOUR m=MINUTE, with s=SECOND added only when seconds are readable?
h=1 m=46
